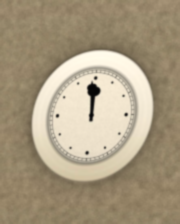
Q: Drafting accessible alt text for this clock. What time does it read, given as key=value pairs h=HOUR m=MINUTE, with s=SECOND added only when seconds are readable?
h=11 m=59
